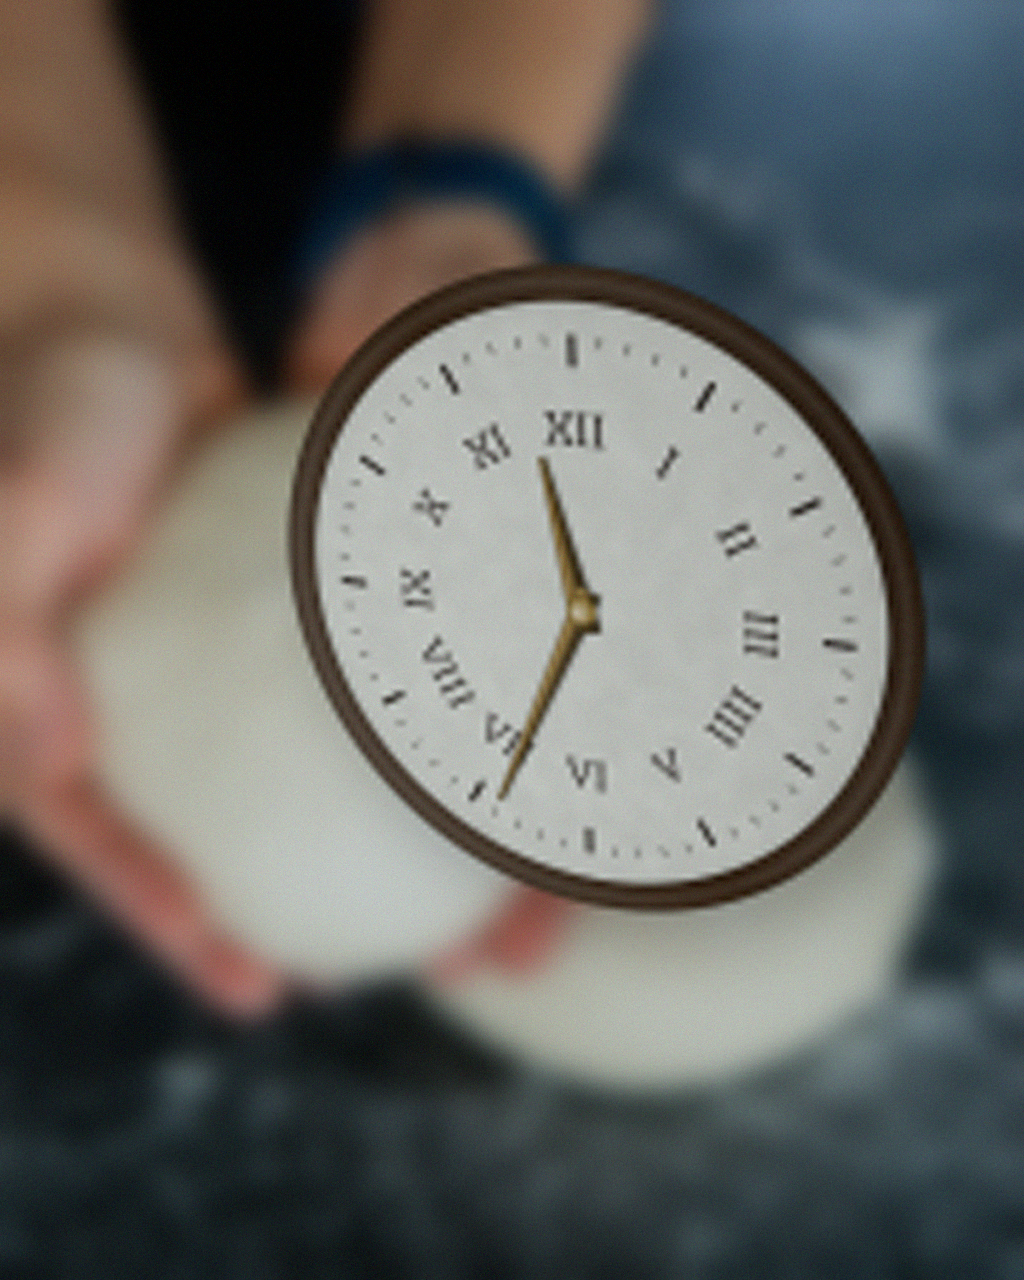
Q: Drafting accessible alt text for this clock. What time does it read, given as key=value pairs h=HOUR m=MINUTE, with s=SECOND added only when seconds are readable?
h=11 m=34
